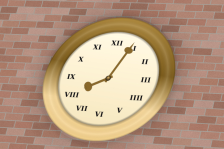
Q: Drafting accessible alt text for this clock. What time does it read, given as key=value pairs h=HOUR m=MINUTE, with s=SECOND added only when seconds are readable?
h=8 m=4
